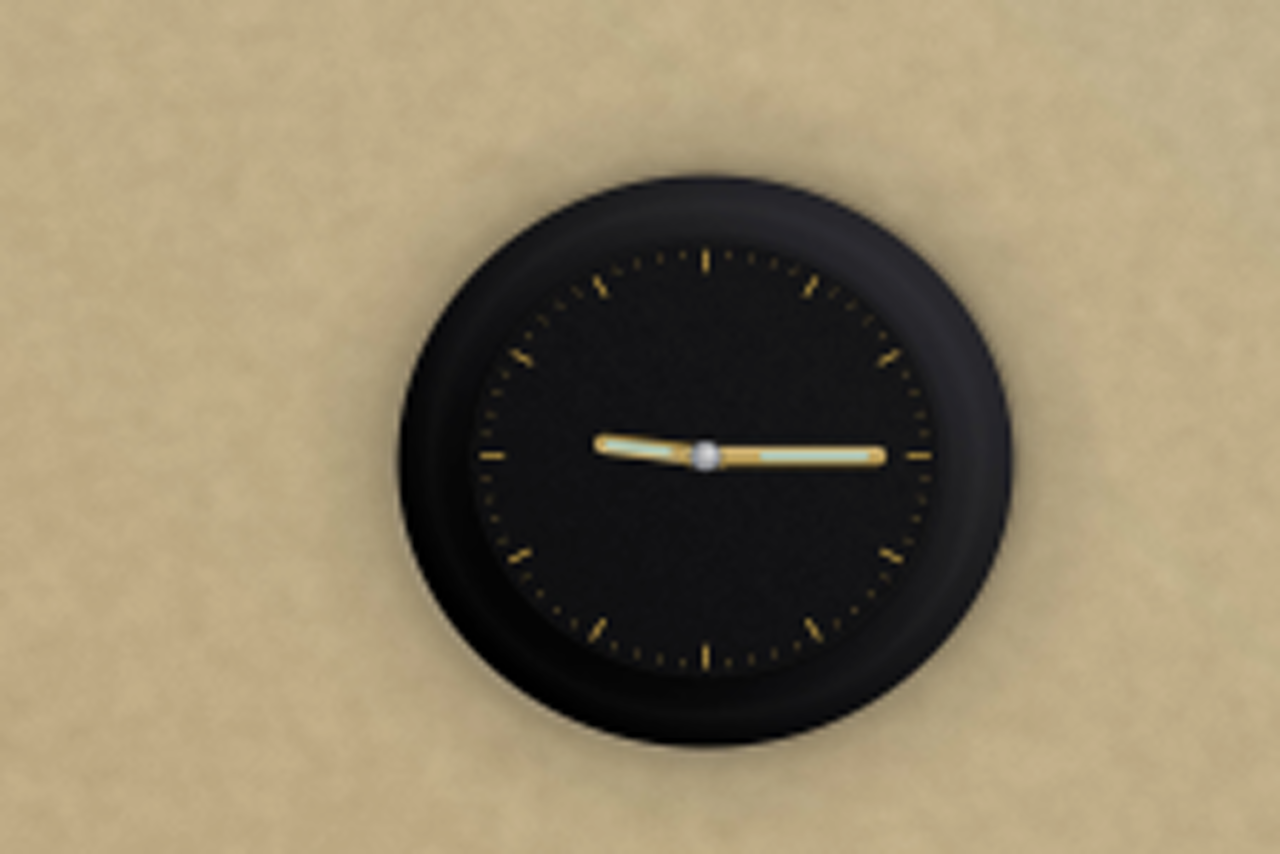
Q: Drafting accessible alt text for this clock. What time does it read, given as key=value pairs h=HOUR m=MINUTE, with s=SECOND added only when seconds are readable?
h=9 m=15
